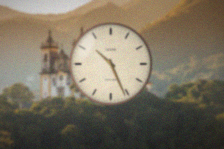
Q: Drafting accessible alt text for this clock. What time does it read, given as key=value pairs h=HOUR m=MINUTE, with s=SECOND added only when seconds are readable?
h=10 m=26
